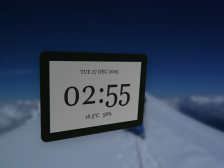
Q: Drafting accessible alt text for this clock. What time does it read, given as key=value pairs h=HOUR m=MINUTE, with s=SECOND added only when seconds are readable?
h=2 m=55
